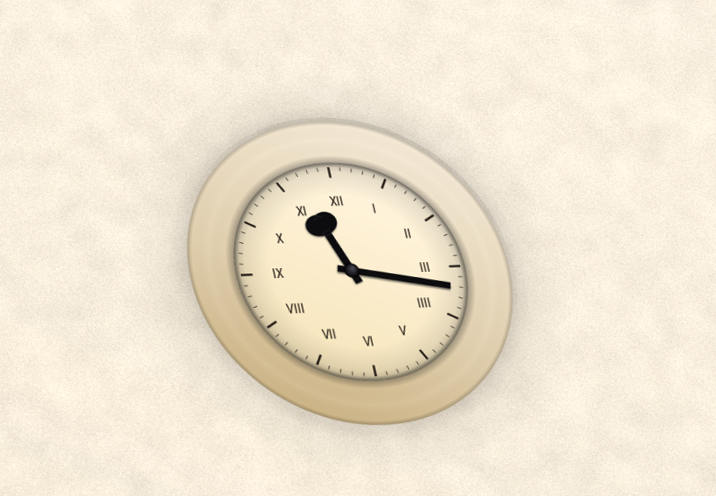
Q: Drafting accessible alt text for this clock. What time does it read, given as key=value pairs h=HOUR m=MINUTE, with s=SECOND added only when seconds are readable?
h=11 m=17
